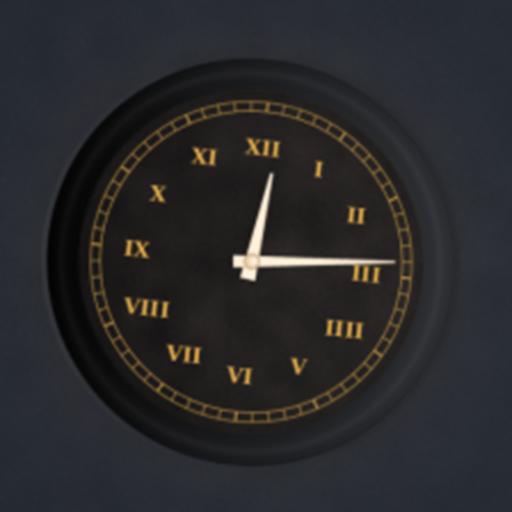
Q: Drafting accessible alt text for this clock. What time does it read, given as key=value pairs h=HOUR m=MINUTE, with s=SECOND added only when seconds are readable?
h=12 m=14
